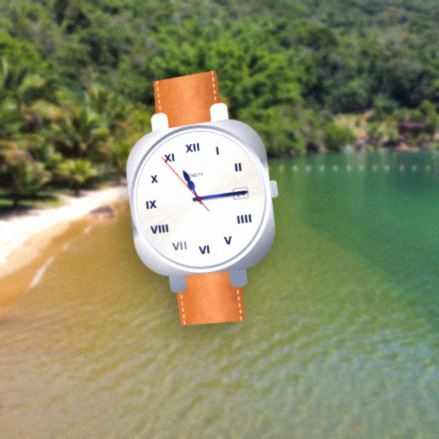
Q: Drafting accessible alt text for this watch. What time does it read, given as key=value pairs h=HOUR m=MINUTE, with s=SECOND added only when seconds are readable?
h=11 m=14 s=54
